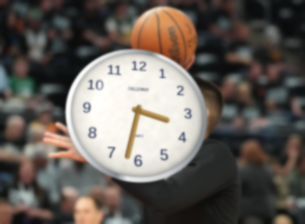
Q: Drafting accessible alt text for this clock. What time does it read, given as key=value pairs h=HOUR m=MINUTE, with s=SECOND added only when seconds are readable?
h=3 m=32
